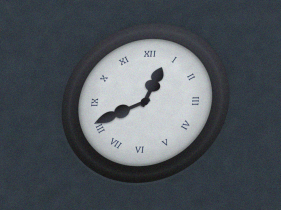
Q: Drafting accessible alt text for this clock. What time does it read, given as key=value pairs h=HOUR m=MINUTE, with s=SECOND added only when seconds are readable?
h=12 m=41
